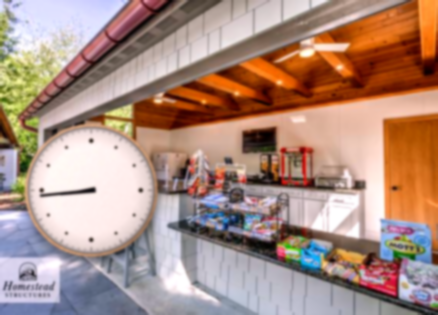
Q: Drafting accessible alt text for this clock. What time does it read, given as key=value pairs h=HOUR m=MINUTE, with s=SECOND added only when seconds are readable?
h=8 m=44
